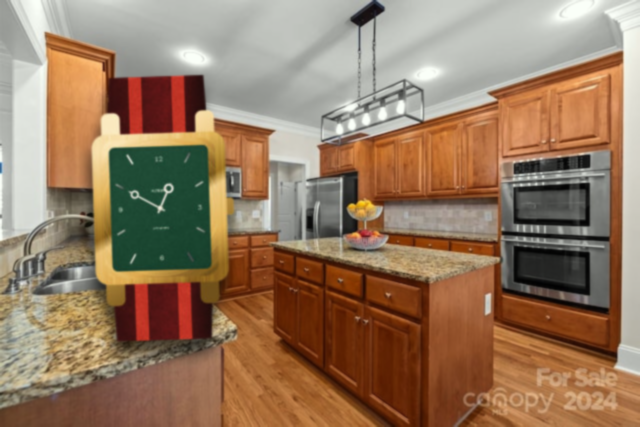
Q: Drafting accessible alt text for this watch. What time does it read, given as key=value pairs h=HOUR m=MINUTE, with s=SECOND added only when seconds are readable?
h=12 m=50
